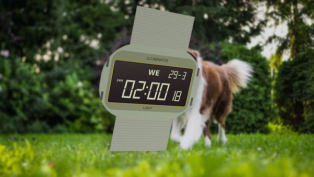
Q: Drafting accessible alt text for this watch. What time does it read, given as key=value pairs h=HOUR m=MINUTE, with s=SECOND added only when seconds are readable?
h=2 m=0 s=18
